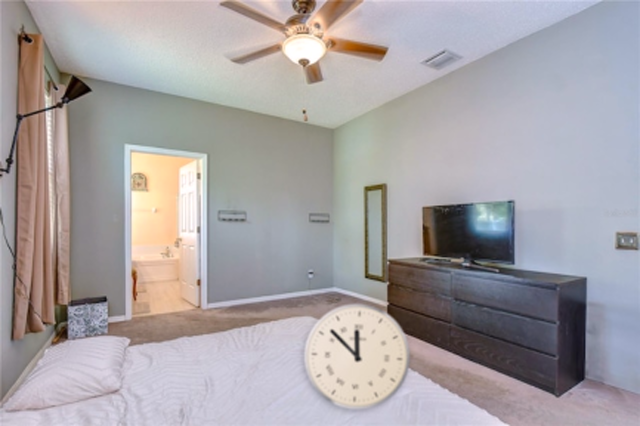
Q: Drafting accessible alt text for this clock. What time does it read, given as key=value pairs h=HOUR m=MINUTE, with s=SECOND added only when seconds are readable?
h=11 m=52
